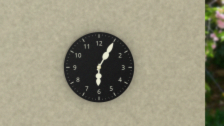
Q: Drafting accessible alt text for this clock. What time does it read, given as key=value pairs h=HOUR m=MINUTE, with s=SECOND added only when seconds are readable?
h=6 m=5
